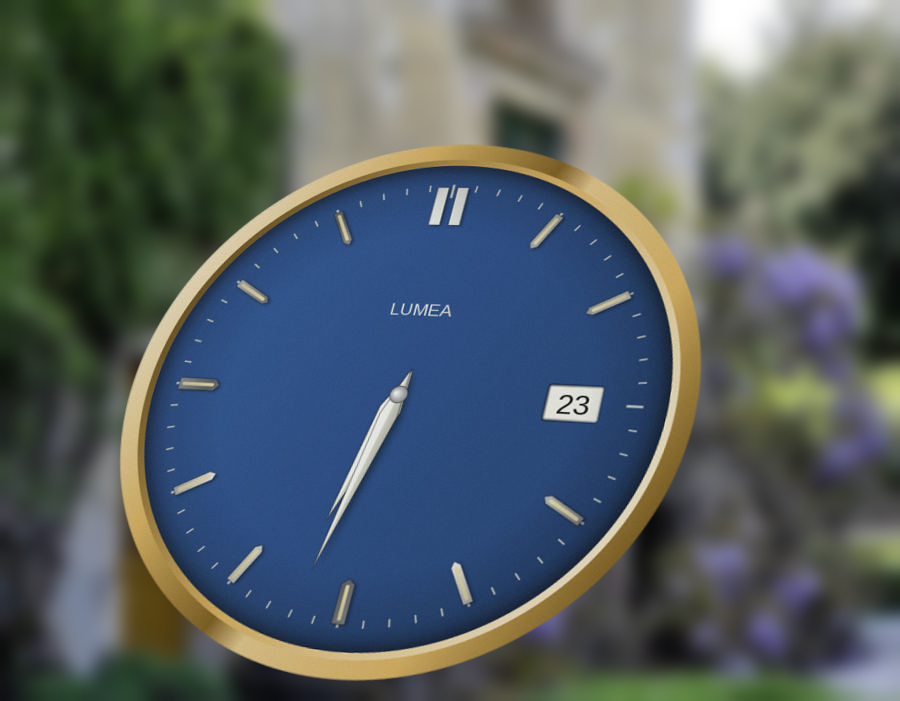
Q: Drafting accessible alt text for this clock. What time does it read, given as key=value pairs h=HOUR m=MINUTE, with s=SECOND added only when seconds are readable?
h=6 m=32
